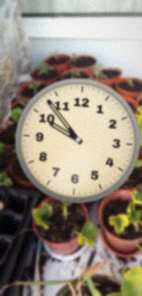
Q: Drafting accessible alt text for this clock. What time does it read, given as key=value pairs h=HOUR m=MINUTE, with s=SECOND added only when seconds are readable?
h=9 m=53
